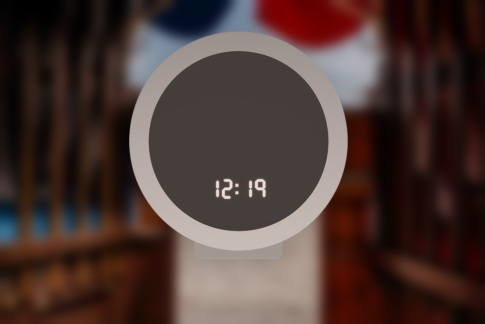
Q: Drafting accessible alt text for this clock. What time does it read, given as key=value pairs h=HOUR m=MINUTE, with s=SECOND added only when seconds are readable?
h=12 m=19
